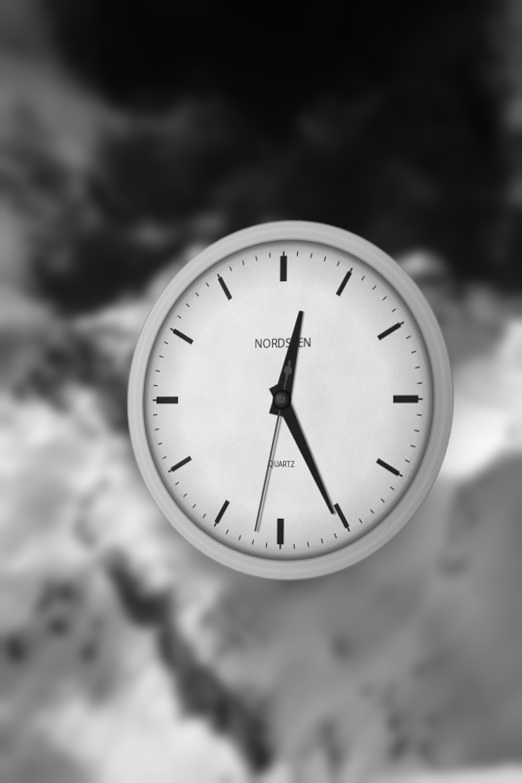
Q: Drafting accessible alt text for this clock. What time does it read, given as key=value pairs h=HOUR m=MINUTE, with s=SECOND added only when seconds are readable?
h=12 m=25 s=32
